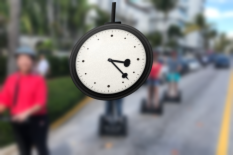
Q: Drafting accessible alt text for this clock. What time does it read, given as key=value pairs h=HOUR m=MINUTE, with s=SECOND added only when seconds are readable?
h=3 m=23
